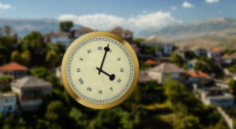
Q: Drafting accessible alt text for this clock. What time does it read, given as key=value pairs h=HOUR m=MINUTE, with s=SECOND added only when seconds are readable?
h=4 m=3
